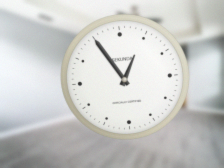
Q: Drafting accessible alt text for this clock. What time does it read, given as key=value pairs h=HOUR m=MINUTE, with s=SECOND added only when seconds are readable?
h=12 m=55
